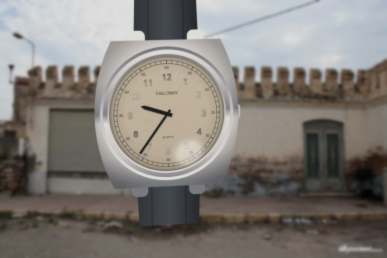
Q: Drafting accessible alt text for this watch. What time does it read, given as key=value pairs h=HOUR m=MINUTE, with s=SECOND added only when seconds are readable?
h=9 m=36
